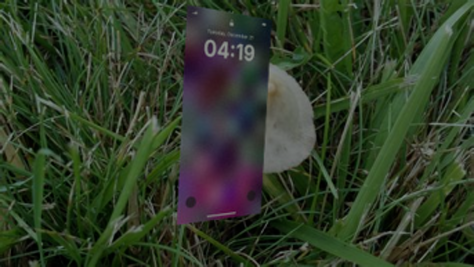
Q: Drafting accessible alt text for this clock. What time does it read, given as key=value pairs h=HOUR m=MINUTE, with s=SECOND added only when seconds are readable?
h=4 m=19
